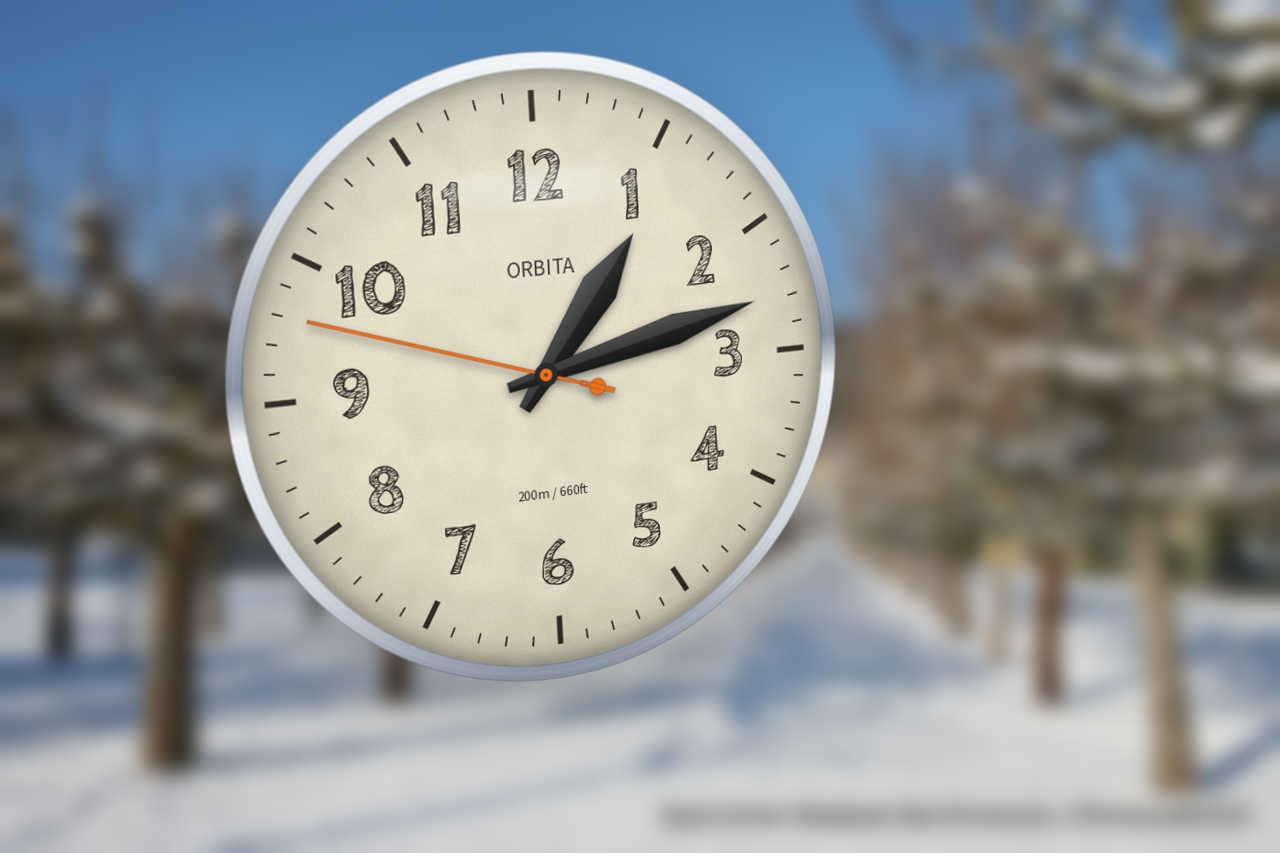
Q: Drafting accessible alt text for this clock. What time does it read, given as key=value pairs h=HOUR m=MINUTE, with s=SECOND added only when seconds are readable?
h=1 m=12 s=48
